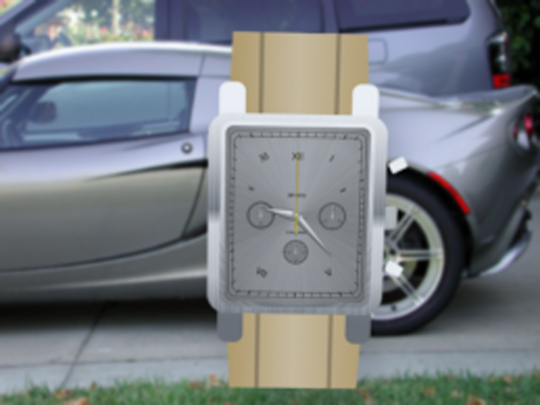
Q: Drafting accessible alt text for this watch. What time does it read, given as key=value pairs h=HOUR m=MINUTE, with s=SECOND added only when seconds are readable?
h=9 m=23
